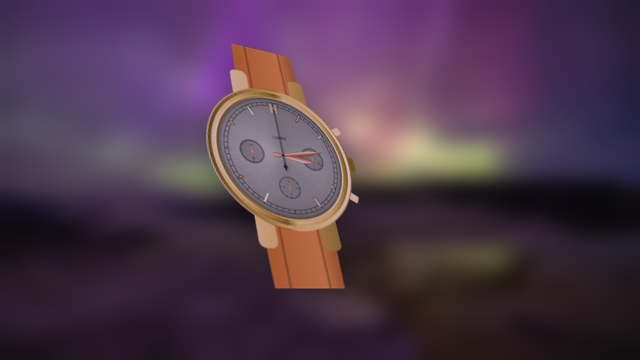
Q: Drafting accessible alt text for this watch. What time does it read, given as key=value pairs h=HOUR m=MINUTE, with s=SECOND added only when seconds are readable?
h=3 m=13
